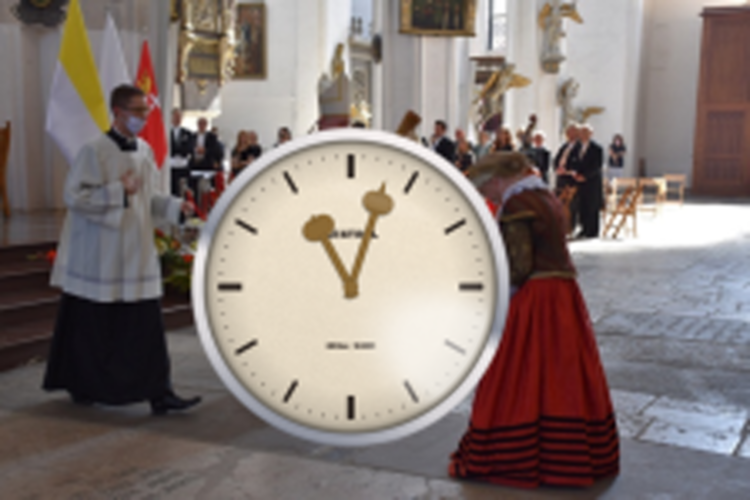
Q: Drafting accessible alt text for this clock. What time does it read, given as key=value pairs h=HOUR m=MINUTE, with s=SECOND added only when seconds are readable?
h=11 m=3
